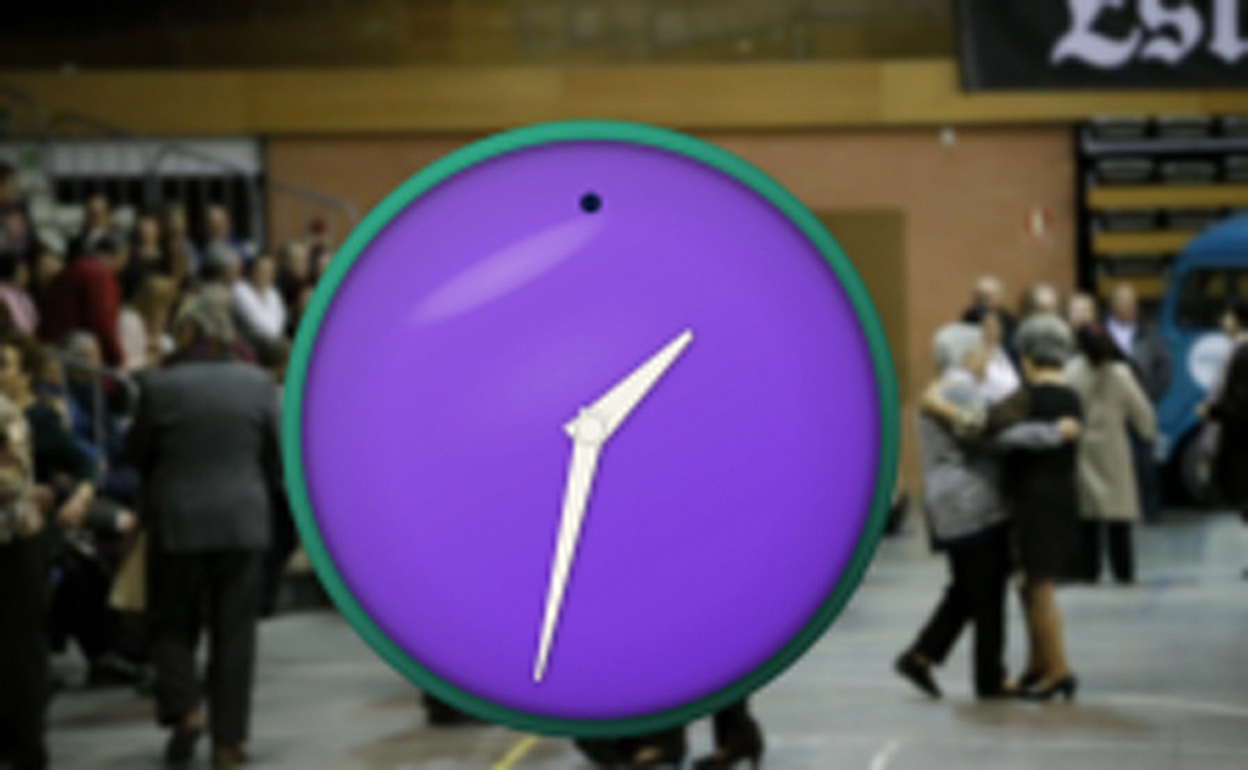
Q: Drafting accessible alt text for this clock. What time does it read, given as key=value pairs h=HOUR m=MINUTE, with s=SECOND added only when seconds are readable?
h=1 m=32
